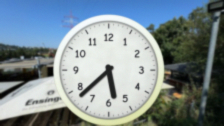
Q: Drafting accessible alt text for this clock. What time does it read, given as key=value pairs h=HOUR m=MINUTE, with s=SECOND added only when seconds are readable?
h=5 m=38
